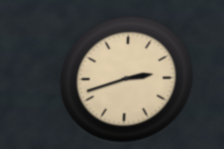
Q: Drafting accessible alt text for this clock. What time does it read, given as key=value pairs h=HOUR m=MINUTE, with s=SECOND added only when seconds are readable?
h=2 m=42
